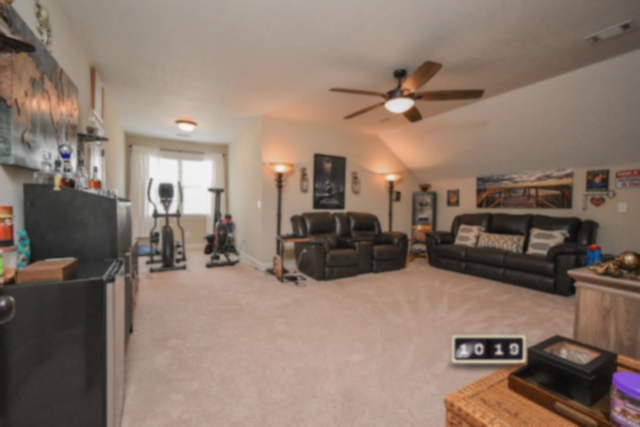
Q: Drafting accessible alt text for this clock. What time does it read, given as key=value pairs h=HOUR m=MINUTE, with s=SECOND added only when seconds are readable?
h=10 m=19
